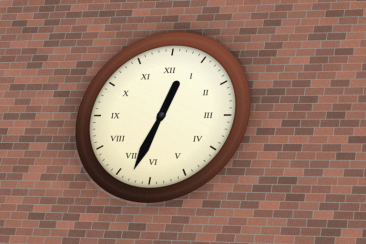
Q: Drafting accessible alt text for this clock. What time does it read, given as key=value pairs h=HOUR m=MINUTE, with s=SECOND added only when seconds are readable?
h=12 m=33
